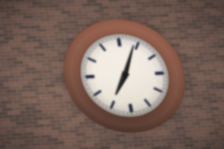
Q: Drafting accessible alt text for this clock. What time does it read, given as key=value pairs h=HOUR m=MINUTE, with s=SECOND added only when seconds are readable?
h=7 m=4
